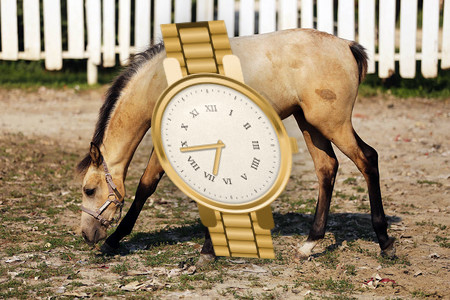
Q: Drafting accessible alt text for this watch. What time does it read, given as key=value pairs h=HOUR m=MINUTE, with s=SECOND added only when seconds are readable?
h=6 m=44
